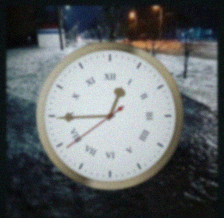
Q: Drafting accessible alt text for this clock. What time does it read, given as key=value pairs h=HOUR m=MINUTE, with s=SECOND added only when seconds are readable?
h=12 m=44 s=39
